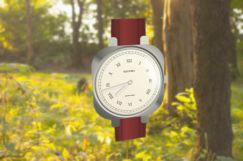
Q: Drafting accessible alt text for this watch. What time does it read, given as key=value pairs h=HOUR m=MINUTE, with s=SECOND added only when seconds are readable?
h=7 m=43
